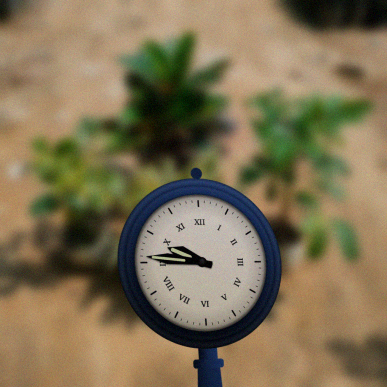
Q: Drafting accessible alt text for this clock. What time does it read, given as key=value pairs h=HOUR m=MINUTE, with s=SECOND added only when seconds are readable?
h=9 m=46
